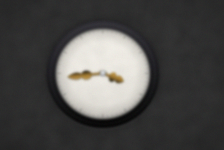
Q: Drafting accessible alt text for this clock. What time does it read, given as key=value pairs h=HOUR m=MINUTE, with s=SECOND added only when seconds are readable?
h=3 m=44
